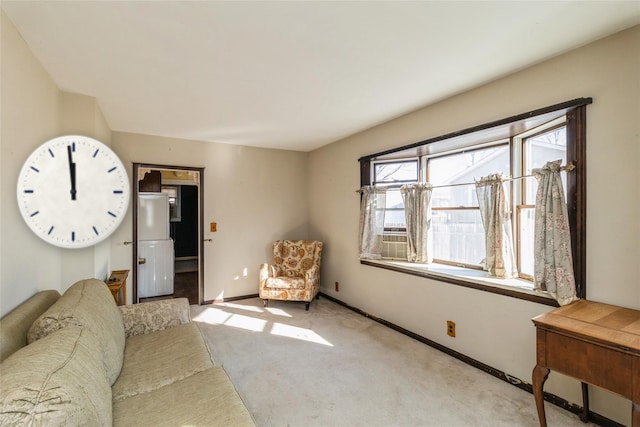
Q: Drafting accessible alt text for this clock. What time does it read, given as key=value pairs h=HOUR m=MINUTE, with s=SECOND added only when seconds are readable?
h=11 m=59
